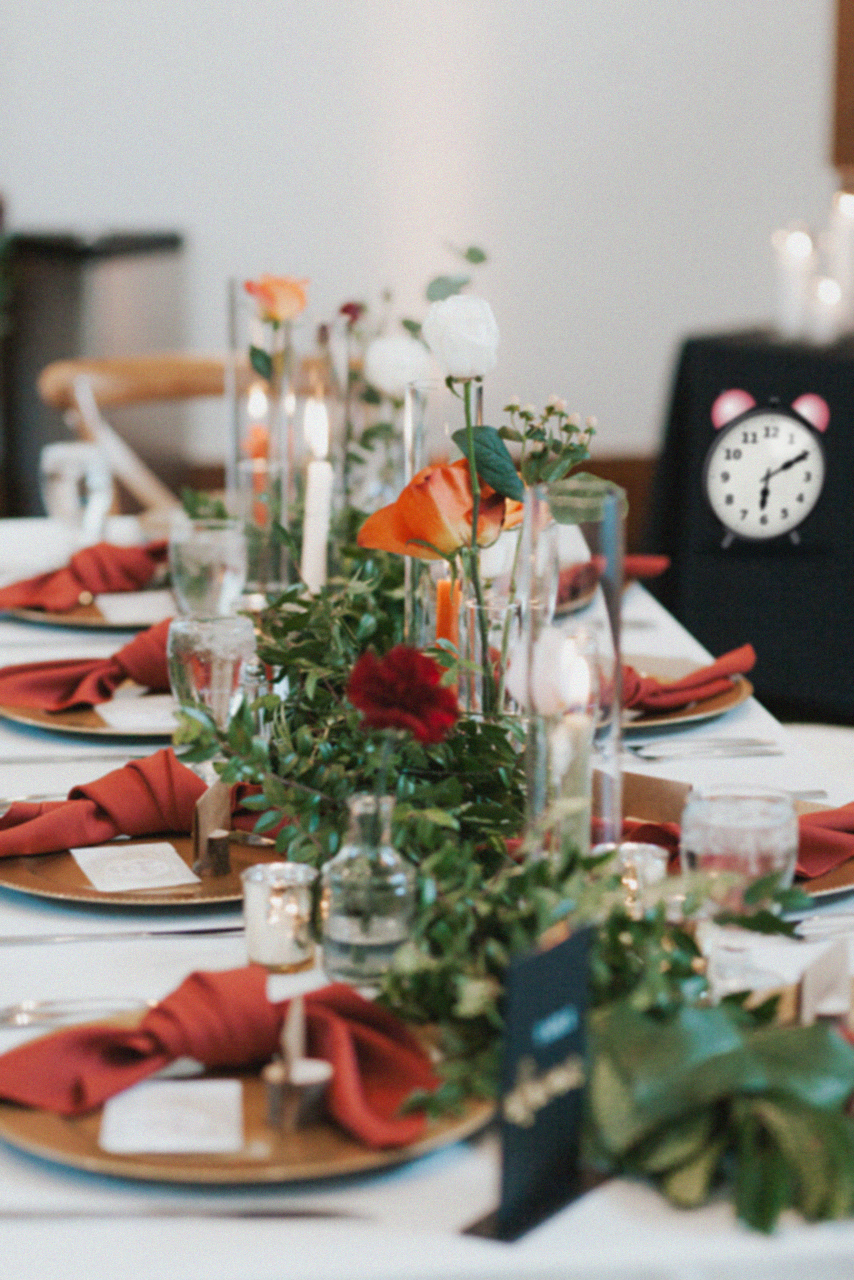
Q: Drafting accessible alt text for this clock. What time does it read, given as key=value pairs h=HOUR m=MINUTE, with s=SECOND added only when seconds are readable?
h=6 m=10
